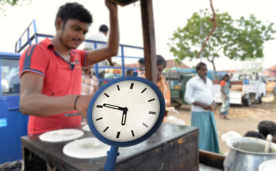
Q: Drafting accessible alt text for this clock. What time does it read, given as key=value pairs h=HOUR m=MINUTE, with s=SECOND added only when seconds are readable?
h=5 m=46
